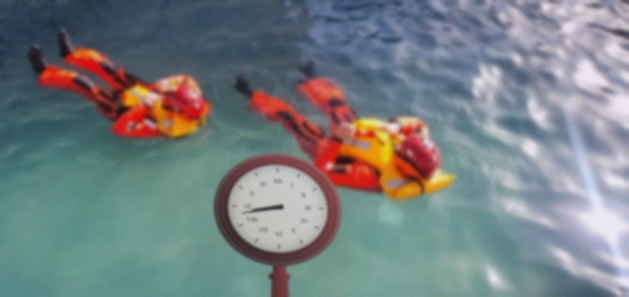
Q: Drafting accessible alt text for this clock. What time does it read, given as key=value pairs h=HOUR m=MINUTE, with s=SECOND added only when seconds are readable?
h=8 m=43
